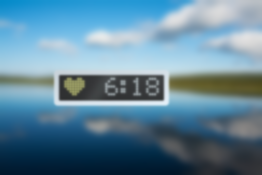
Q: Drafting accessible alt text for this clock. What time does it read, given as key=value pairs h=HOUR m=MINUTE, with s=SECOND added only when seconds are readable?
h=6 m=18
